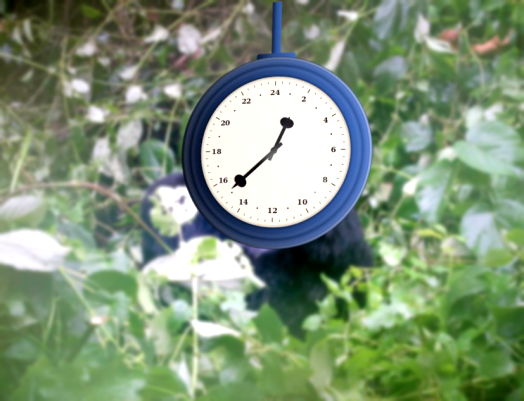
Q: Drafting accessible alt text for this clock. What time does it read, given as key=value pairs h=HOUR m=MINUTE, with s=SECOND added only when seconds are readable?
h=1 m=38
